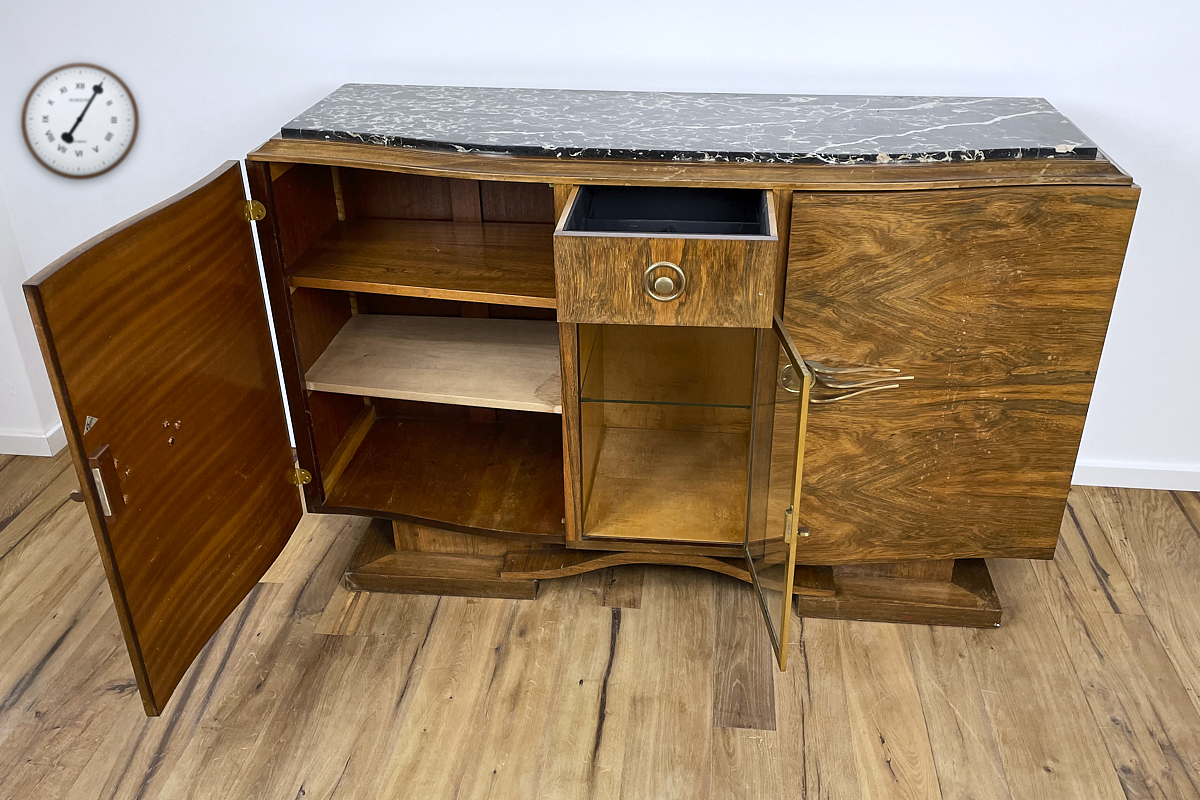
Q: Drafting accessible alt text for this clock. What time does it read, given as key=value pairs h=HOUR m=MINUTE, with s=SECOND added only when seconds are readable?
h=7 m=5
